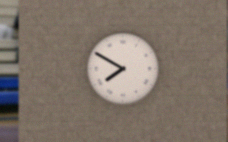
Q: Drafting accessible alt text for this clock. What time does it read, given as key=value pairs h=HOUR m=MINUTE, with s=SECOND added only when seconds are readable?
h=7 m=50
